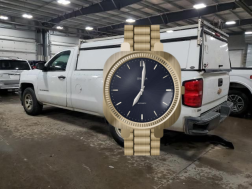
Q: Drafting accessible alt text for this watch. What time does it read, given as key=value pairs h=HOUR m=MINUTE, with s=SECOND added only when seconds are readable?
h=7 m=1
